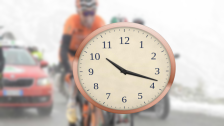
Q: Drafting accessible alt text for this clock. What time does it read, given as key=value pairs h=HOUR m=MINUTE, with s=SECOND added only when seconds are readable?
h=10 m=18
